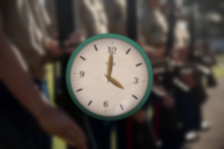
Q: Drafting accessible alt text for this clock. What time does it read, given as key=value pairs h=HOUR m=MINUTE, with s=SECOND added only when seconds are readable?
h=4 m=0
